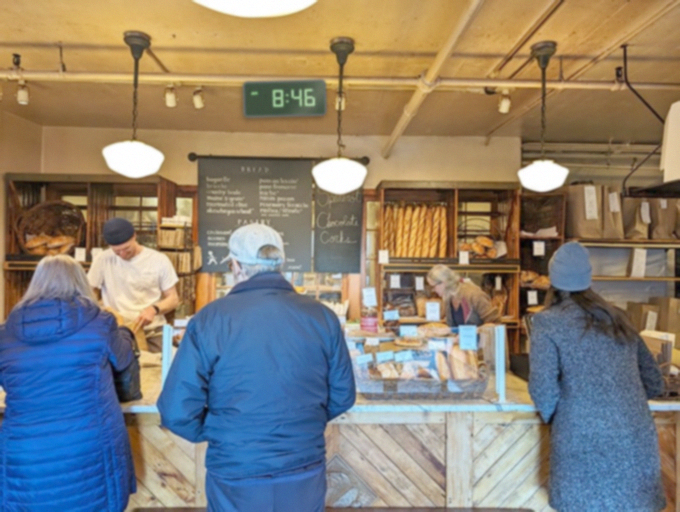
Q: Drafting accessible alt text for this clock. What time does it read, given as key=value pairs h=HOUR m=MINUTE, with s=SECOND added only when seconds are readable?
h=8 m=46
